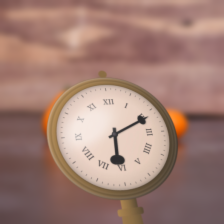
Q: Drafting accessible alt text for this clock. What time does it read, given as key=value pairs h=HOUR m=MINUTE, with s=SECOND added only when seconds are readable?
h=6 m=11
